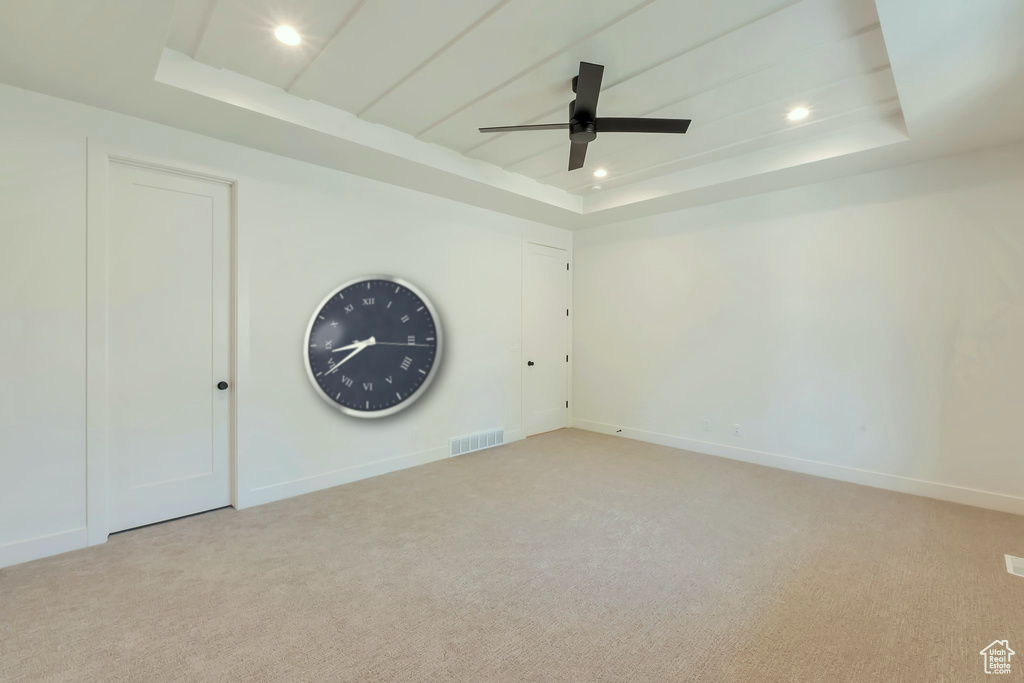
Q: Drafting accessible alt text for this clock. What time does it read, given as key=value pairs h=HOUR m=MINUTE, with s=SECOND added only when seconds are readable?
h=8 m=39 s=16
